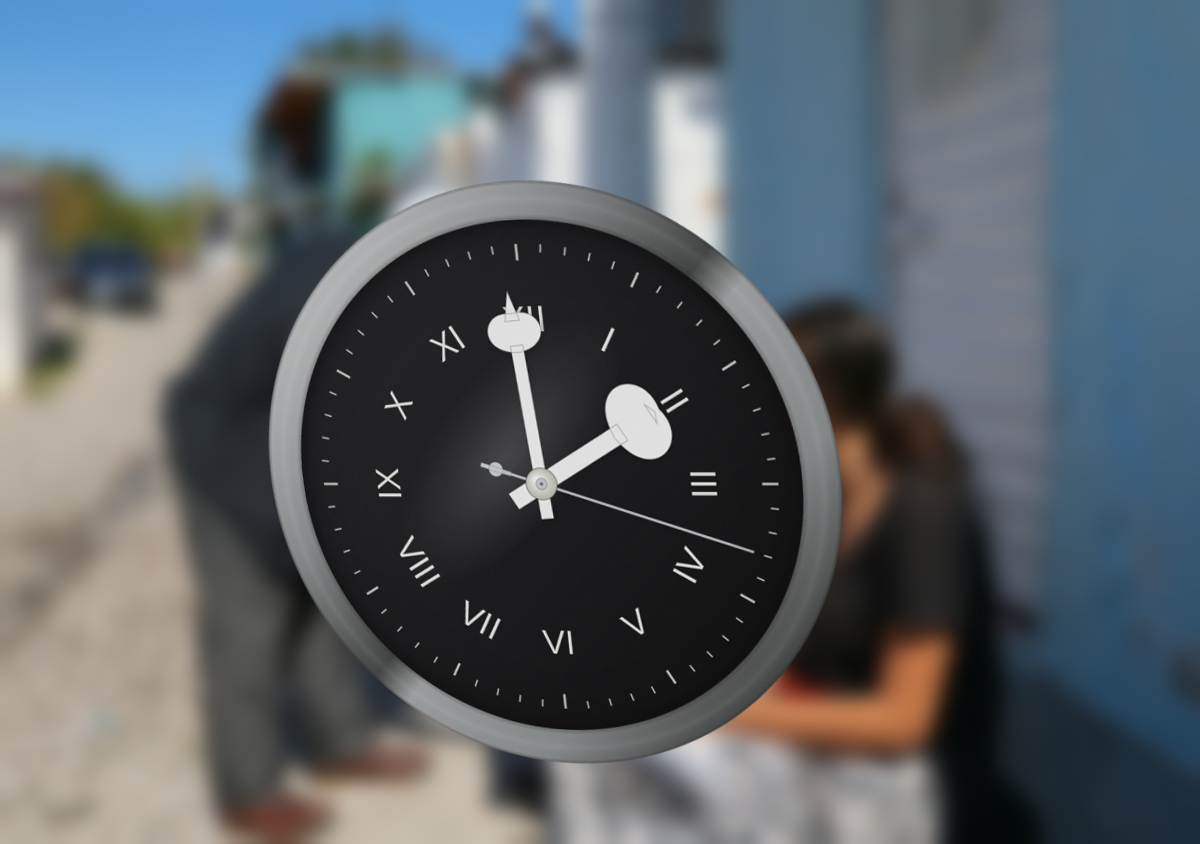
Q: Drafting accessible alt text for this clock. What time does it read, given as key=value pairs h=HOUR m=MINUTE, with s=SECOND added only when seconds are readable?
h=1 m=59 s=18
